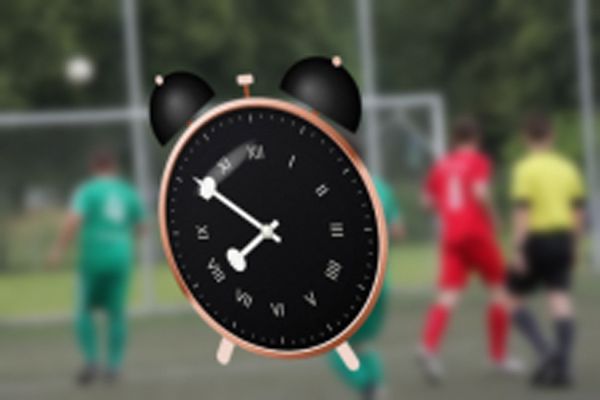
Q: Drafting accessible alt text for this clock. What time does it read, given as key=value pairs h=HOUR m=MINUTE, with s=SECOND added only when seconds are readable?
h=7 m=51
